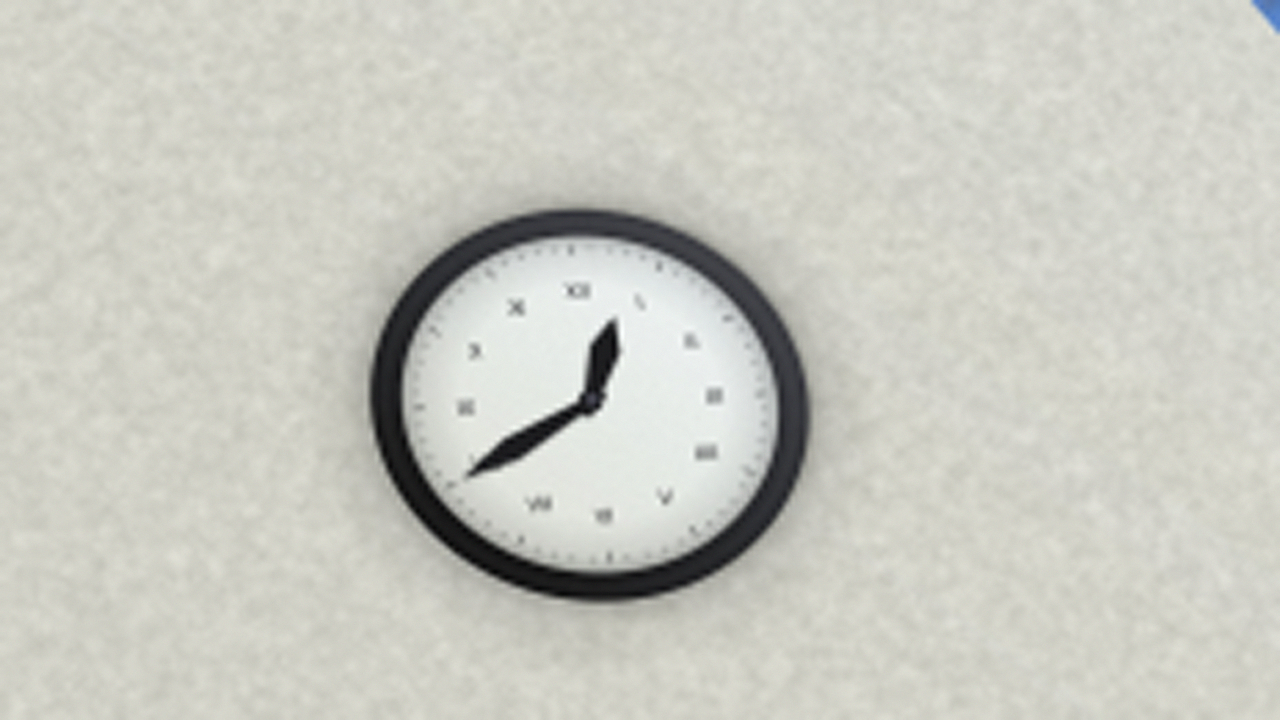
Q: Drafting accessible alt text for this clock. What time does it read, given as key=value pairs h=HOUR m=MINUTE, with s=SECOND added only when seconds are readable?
h=12 m=40
